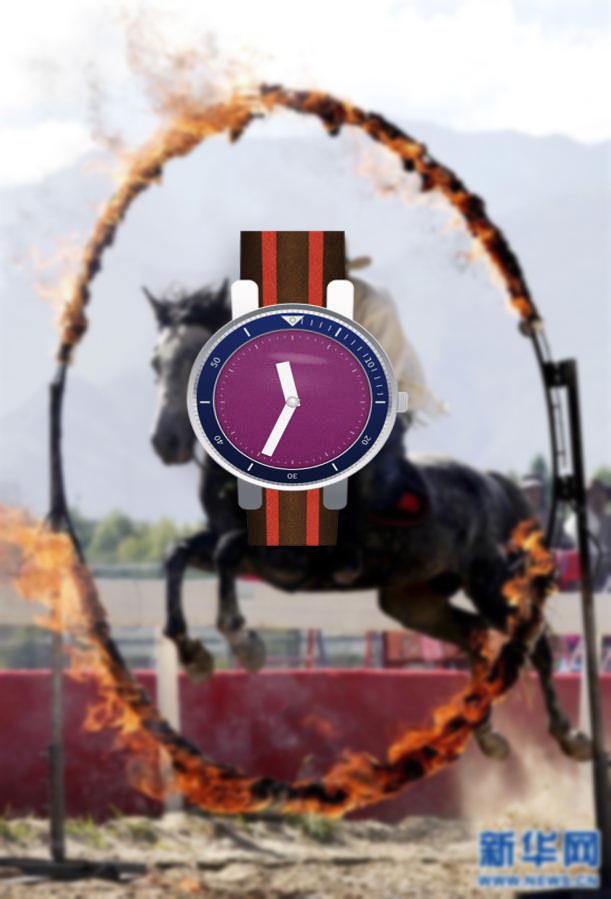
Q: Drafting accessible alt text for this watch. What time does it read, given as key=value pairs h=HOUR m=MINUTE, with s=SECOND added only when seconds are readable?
h=11 m=34
